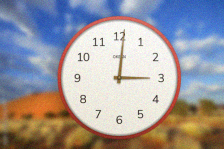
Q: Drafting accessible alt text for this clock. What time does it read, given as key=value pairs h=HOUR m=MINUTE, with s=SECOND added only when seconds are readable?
h=3 m=1
